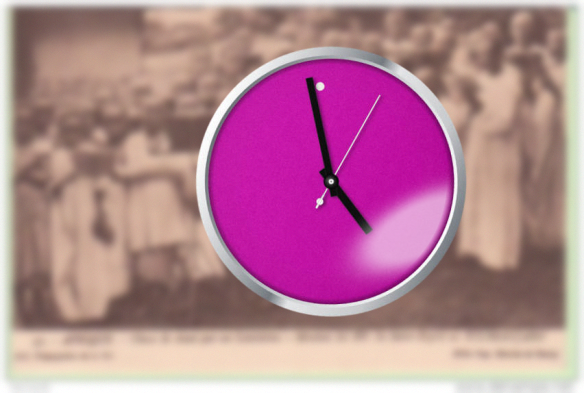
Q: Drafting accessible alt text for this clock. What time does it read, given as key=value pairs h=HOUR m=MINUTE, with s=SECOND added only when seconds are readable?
h=4 m=59 s=6
